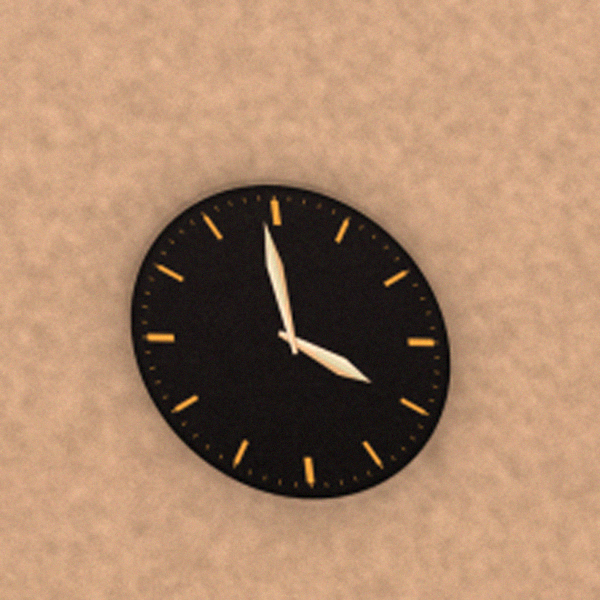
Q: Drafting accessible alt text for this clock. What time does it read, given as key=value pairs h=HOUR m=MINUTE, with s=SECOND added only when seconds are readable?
h=3 m=59
